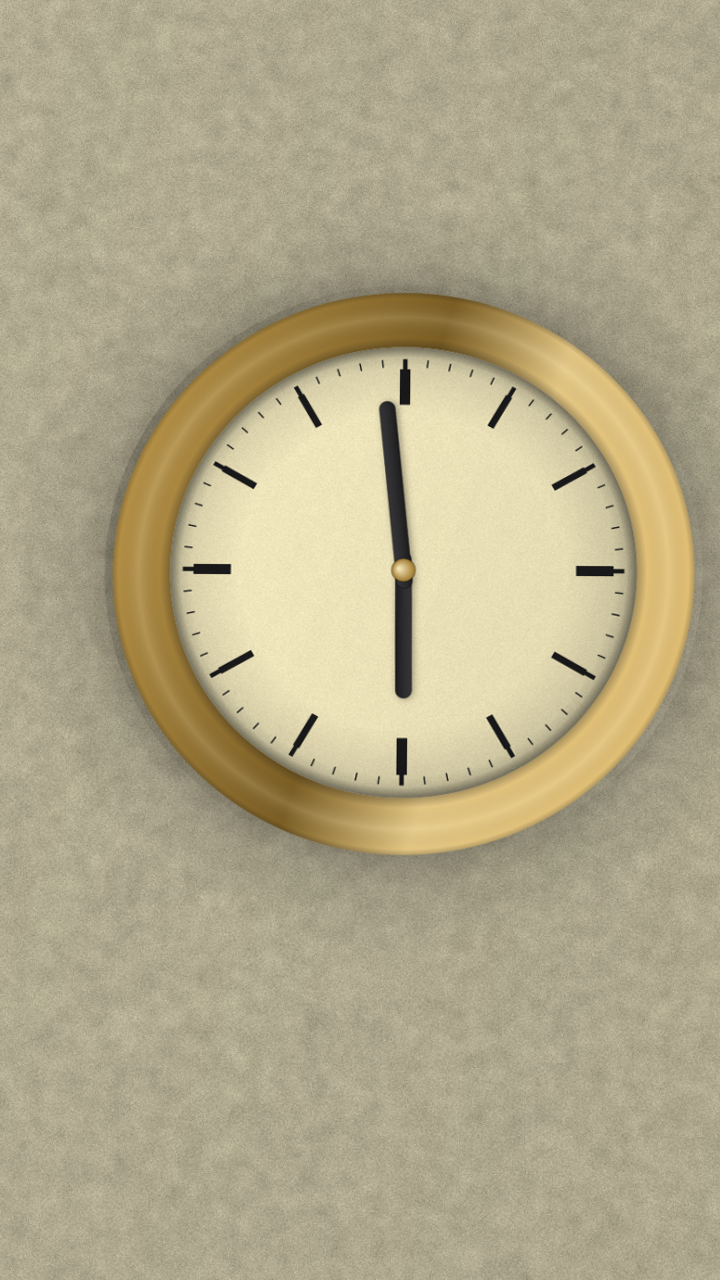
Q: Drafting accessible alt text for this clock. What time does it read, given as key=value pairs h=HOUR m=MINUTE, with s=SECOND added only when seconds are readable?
h=5 m=59
